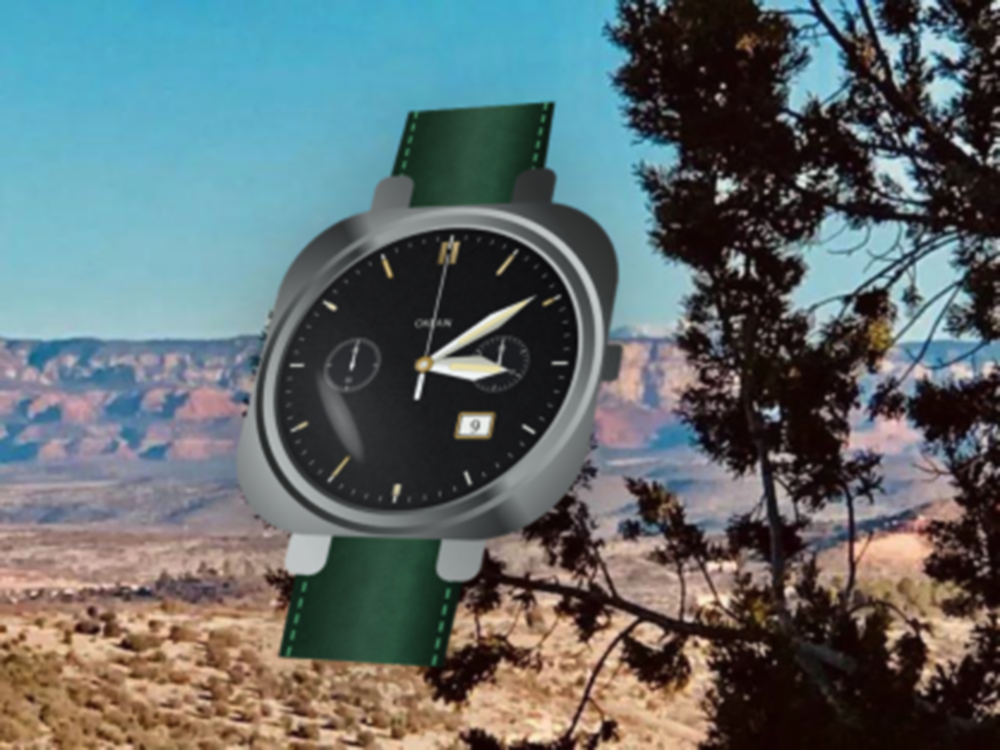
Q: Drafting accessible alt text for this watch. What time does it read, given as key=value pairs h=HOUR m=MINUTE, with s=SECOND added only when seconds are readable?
h=3 m=9
